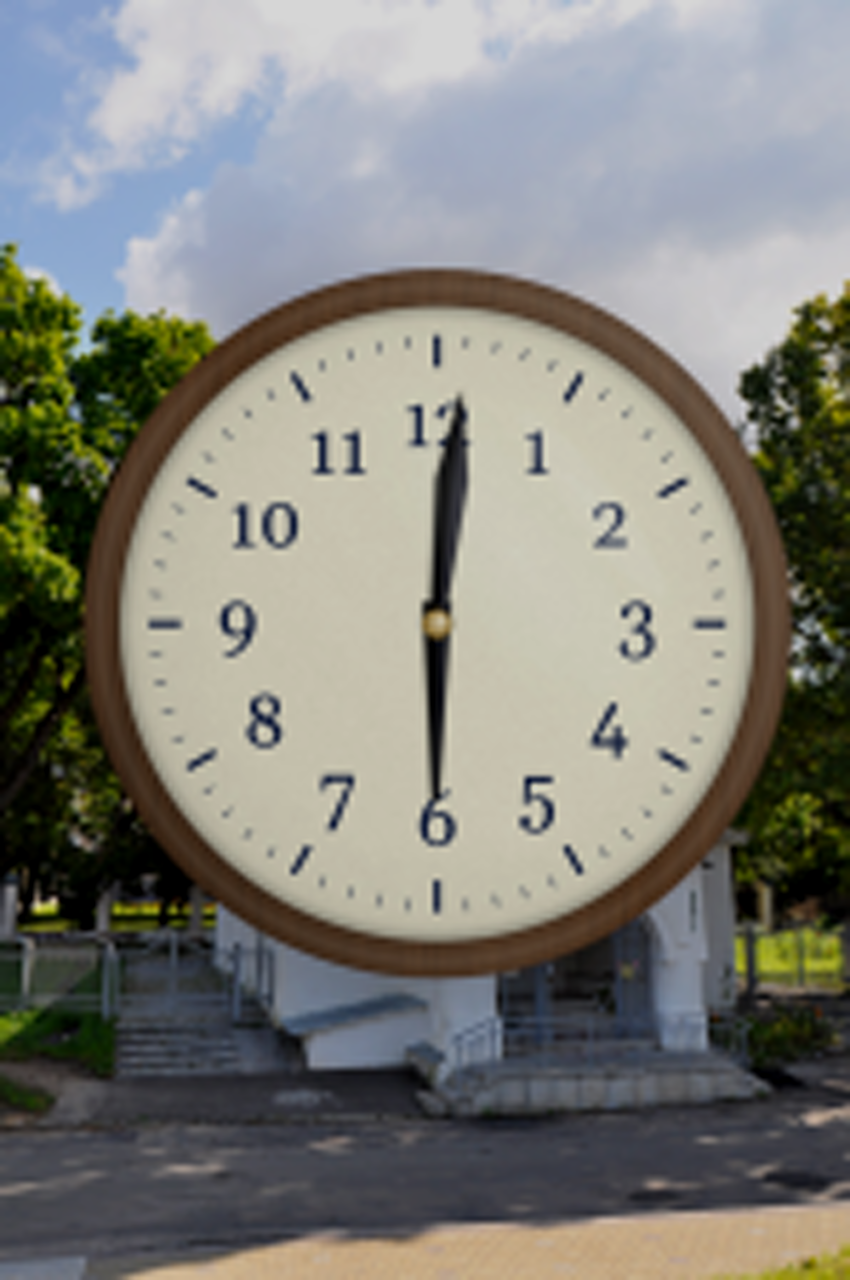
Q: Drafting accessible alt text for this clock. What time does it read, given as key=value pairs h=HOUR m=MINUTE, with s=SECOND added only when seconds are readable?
h=6 m=1
